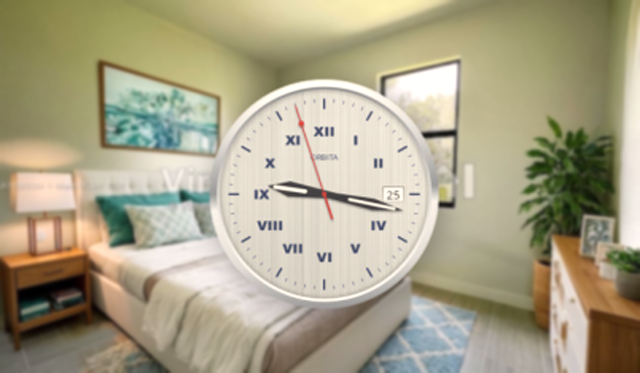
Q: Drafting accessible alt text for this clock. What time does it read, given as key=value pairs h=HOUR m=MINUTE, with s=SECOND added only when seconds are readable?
h=9 m=16 s=57
